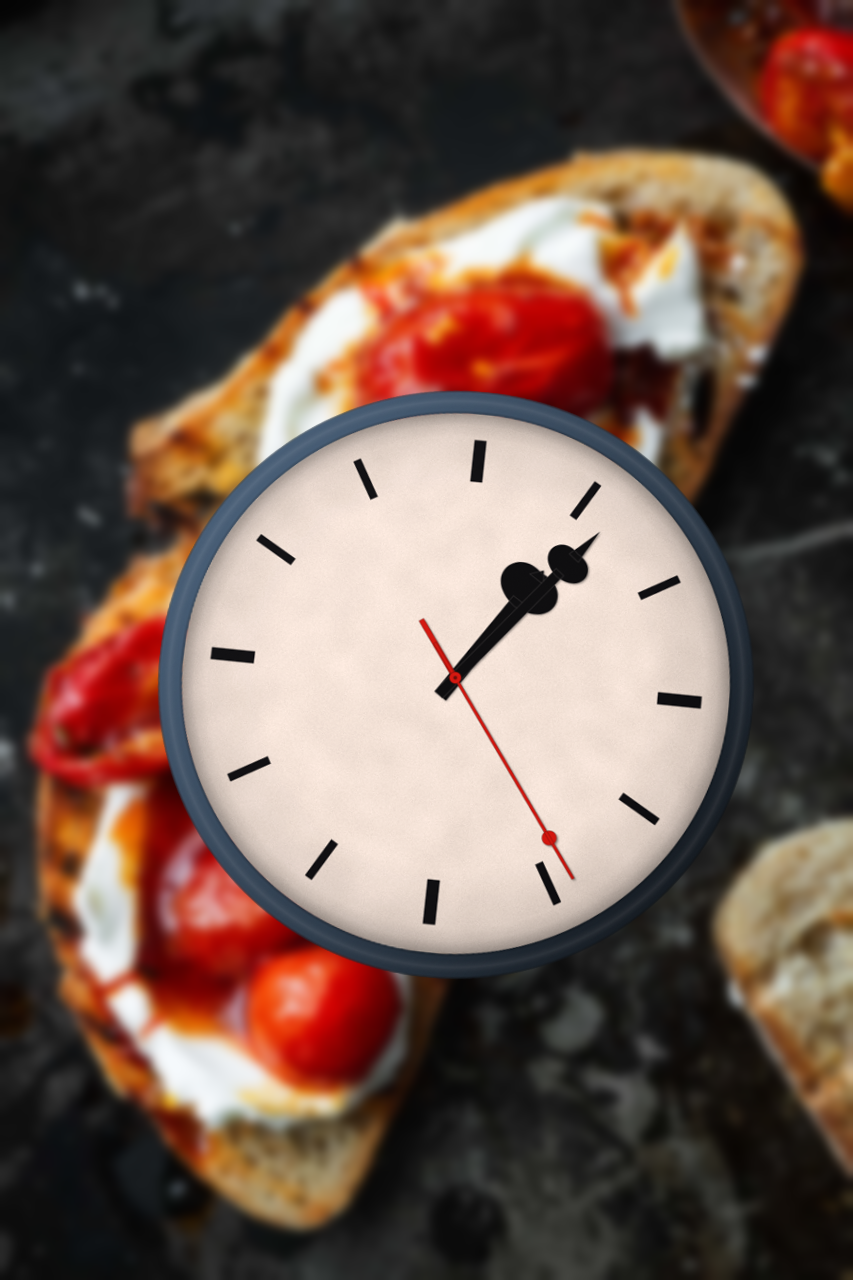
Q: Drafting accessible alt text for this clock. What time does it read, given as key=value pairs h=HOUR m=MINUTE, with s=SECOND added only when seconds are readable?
h=1 m=6 s=24
